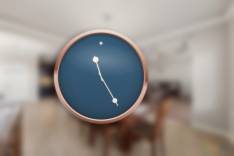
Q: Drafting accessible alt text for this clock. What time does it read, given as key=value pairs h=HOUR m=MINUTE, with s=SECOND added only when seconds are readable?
h=11 m=25
